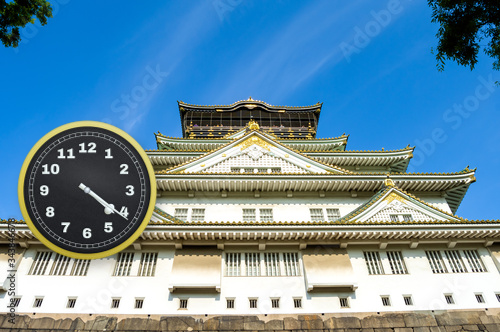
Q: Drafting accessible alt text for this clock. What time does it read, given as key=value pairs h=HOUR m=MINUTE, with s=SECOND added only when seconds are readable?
h=4 m=21
